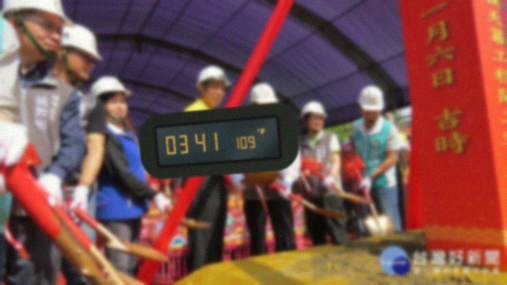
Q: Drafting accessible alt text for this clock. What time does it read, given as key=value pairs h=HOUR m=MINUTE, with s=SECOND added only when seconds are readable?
h=3 m=41
